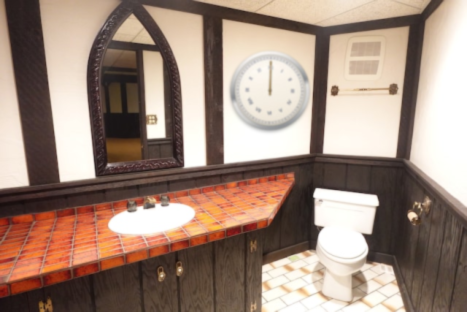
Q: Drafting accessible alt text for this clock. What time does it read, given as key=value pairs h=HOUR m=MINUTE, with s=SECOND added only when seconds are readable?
h=12 m=0
